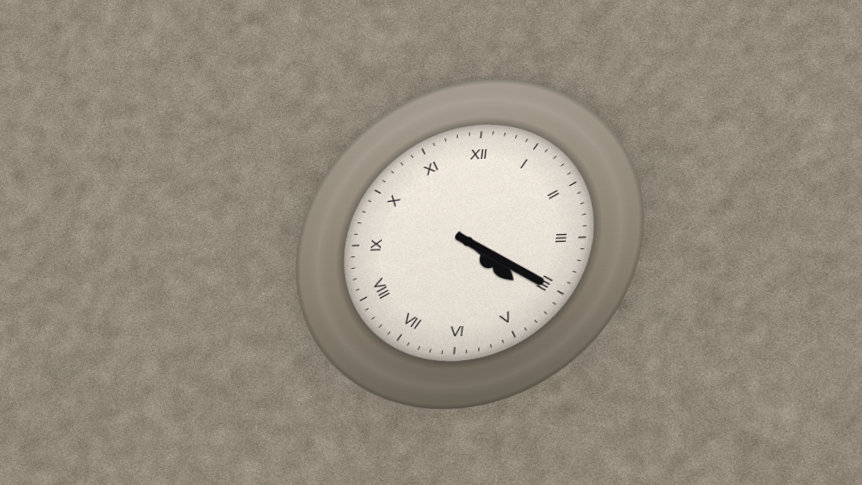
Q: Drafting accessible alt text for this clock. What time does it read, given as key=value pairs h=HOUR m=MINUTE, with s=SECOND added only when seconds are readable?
h=4 m=20
